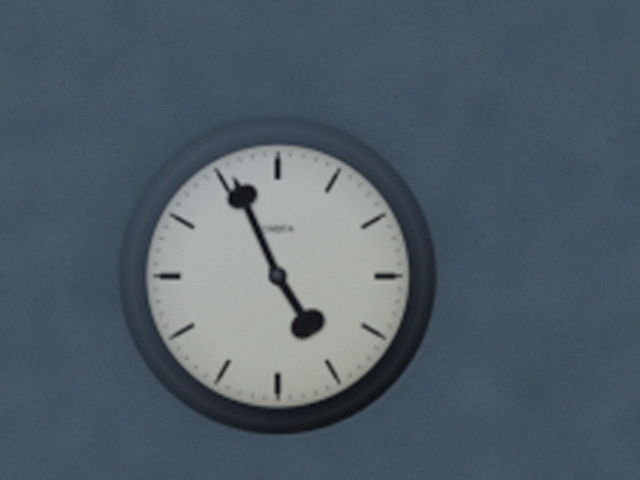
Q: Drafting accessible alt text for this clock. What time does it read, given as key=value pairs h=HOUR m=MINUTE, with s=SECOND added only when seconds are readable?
h=4 m=56
